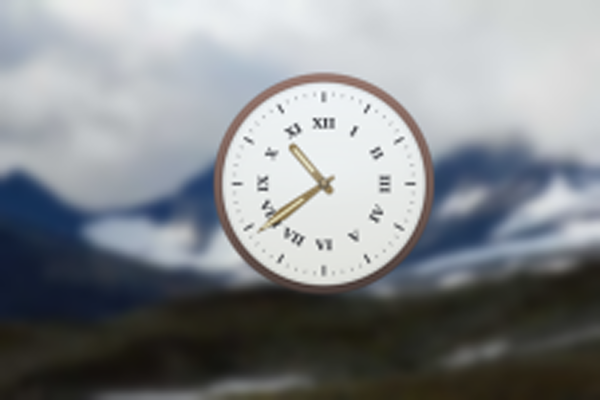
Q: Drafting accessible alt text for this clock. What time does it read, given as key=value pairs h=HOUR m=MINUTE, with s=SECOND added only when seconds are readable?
h=10 m=39
